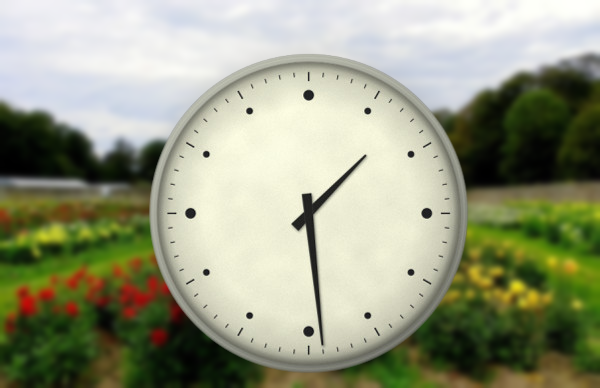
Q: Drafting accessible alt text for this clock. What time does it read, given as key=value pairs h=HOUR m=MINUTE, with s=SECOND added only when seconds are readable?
h=1 m=29
